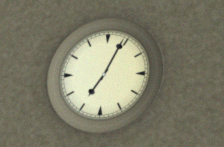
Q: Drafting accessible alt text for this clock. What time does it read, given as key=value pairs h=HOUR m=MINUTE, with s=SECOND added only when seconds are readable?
h=7 m=4
